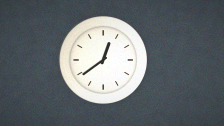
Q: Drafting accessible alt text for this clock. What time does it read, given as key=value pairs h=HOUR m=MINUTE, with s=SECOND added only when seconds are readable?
h=12 m=39
